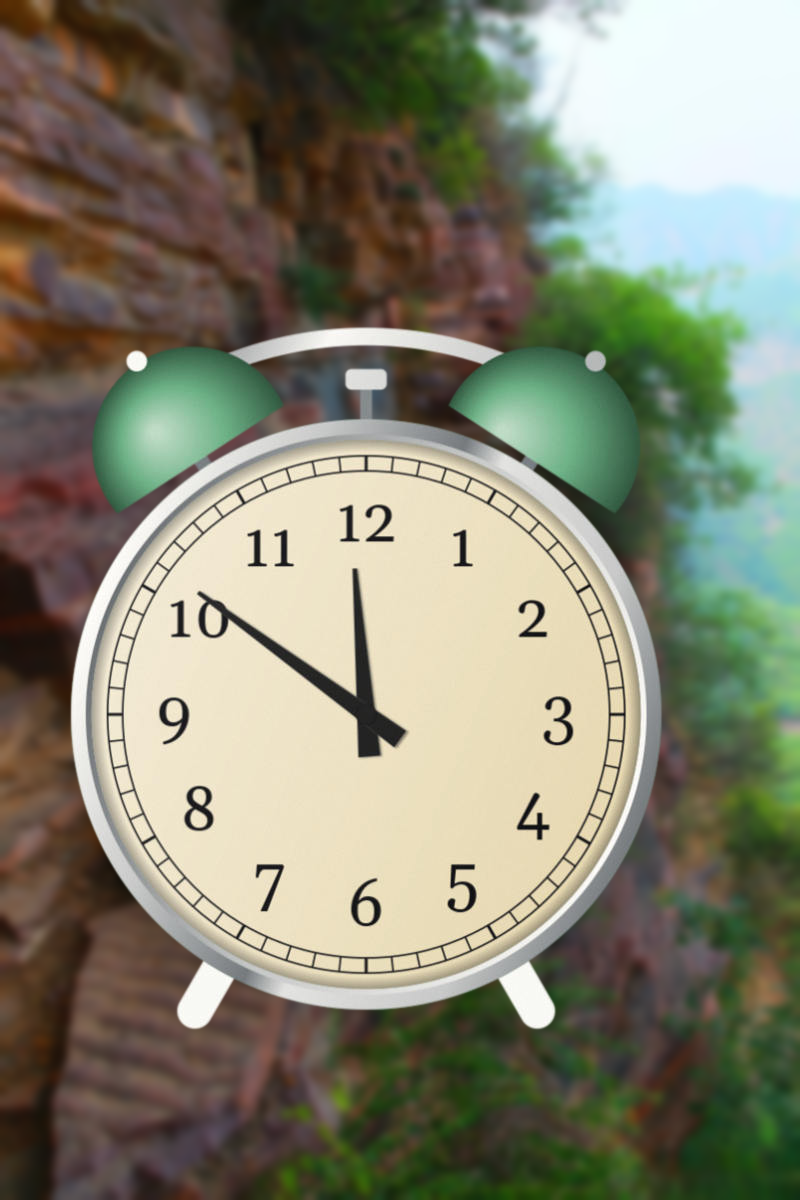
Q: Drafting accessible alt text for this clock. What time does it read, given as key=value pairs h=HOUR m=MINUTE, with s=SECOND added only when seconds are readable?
h=11 m=51
